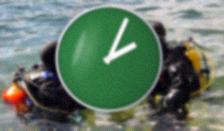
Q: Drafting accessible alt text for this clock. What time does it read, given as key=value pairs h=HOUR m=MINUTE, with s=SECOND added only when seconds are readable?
h=2 m=4
